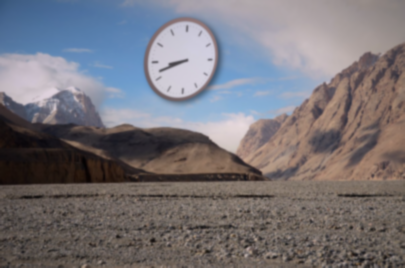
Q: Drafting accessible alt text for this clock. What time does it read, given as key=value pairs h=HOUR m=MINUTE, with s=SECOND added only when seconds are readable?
h=8 m=42
